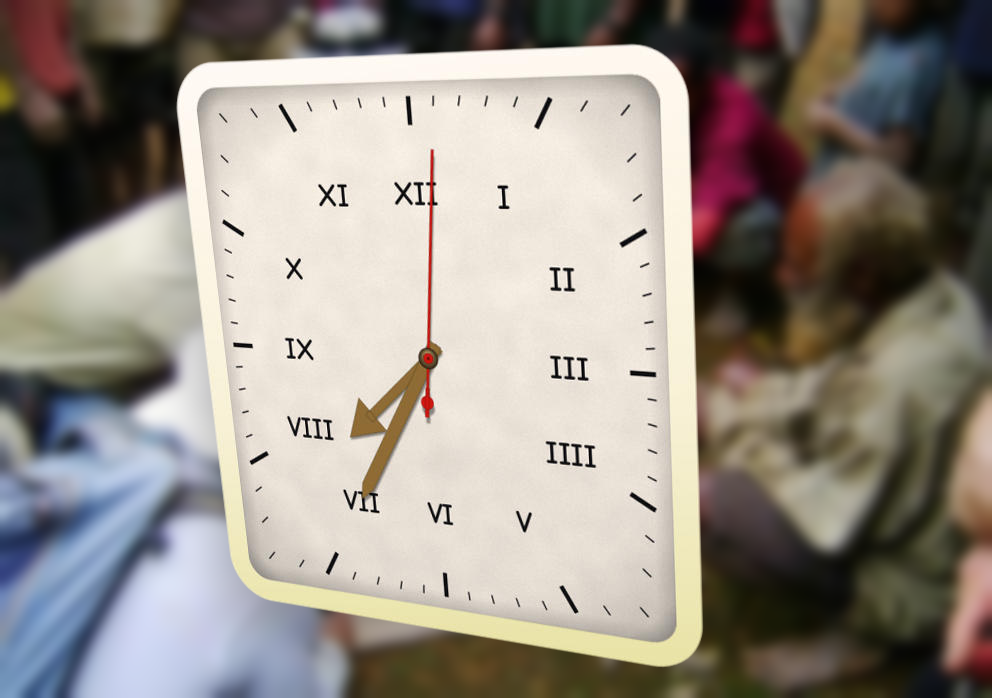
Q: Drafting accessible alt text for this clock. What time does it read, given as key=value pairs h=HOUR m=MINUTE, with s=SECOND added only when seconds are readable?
h=7 m=35 s=1
